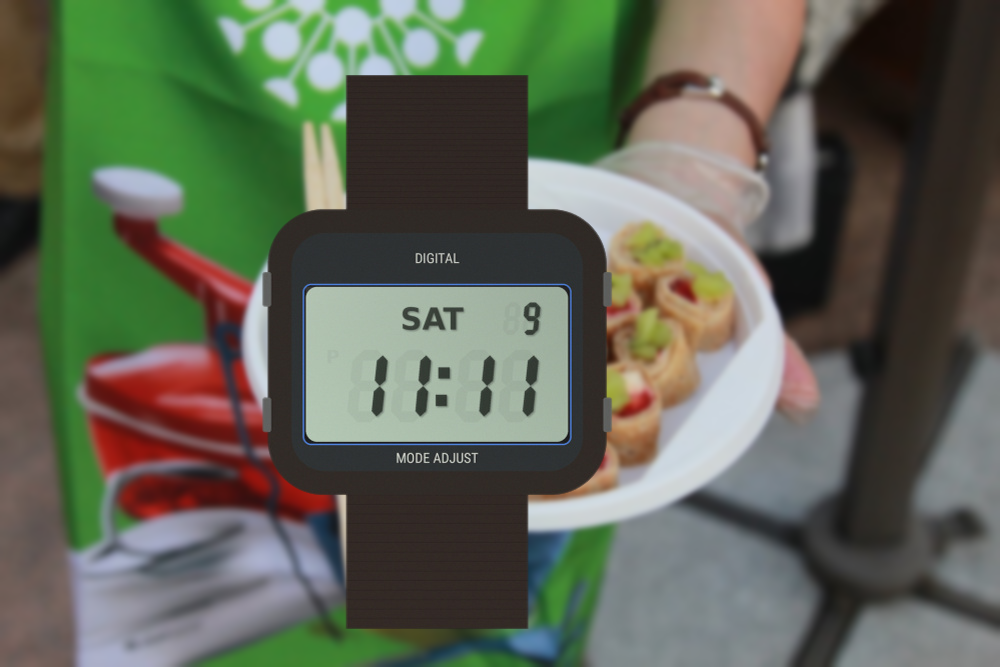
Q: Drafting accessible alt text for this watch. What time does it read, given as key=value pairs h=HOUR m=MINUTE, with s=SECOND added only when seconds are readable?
h=11 m=11
